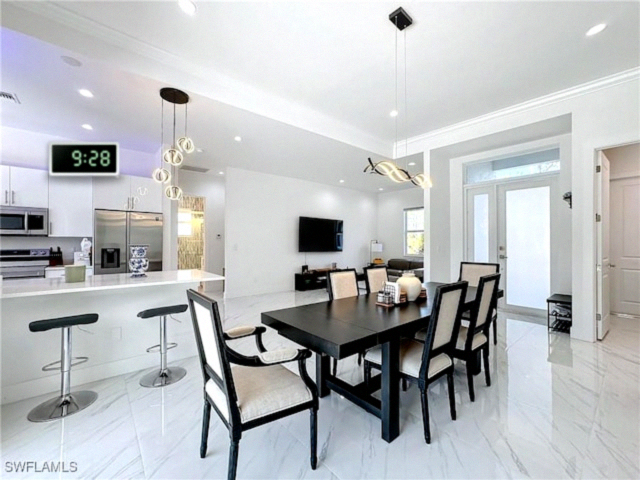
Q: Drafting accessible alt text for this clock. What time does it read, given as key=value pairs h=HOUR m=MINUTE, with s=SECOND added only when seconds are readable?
h=9 m=28
